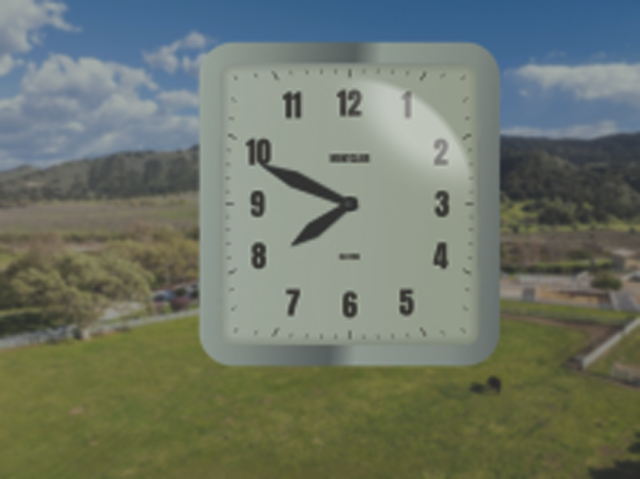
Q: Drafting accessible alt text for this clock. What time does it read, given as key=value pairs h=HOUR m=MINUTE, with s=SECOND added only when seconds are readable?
h=7 m=49
